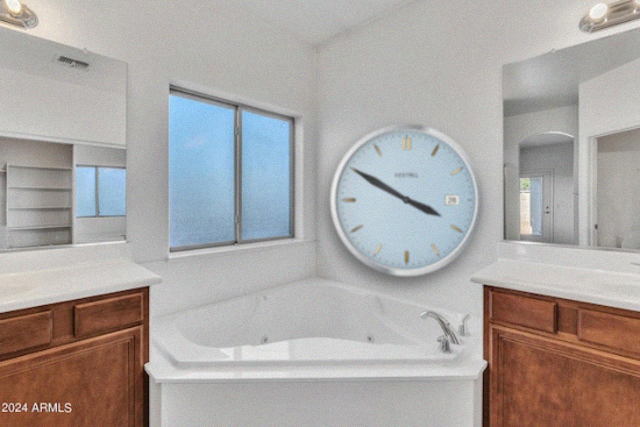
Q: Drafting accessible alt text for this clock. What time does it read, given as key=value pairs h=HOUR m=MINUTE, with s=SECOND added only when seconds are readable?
h=3 m=50
